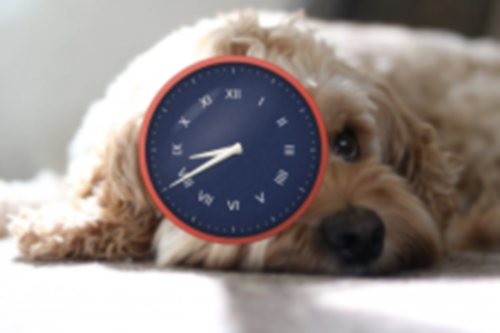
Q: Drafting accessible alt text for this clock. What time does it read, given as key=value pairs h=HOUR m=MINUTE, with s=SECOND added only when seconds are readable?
h=8 m=40
